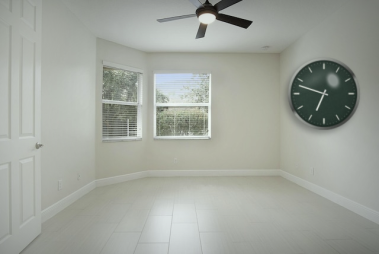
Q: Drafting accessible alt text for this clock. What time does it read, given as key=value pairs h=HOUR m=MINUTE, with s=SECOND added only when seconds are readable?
h=6 m=48
